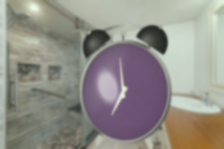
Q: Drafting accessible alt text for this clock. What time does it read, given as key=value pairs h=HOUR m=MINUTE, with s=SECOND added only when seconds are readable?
h=6 m=59
